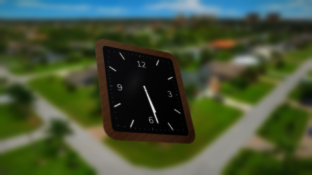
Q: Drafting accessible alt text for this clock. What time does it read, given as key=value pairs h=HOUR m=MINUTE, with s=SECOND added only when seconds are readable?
h=5 m=28
